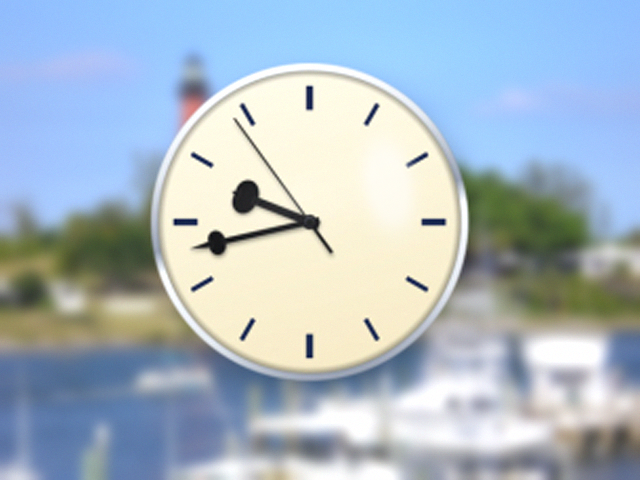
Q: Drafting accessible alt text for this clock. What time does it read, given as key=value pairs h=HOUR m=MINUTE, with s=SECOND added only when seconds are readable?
h=9 m=42 s=54
